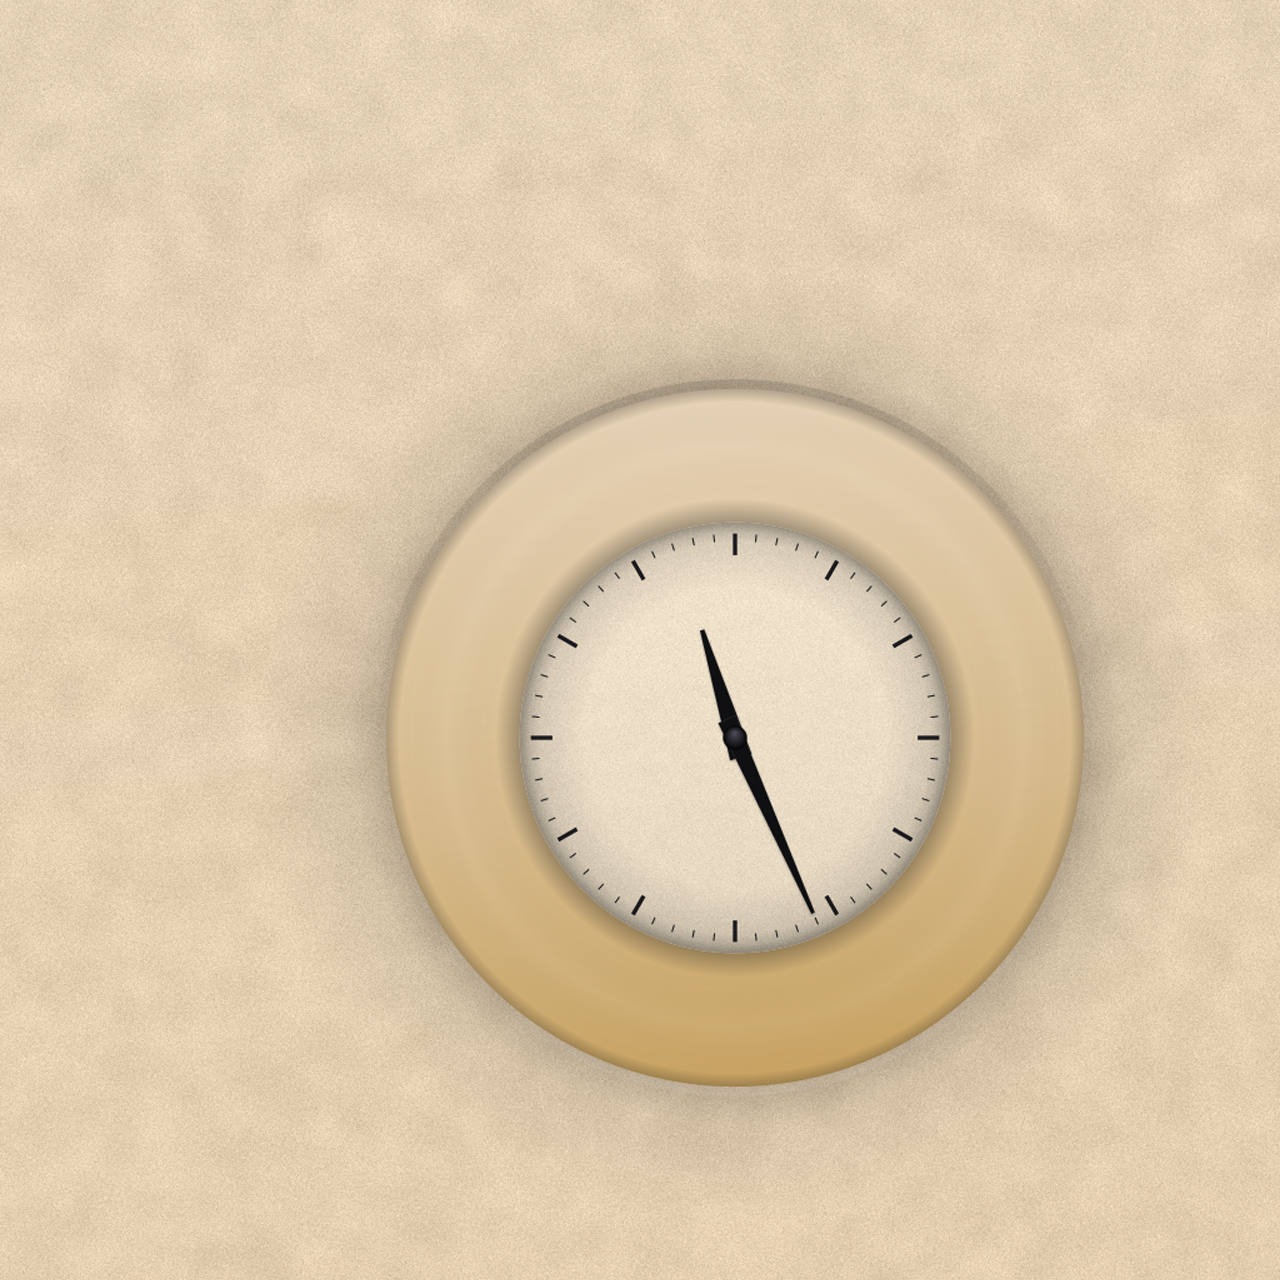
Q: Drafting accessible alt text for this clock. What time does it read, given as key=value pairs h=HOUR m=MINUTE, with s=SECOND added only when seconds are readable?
h=11 m=26
